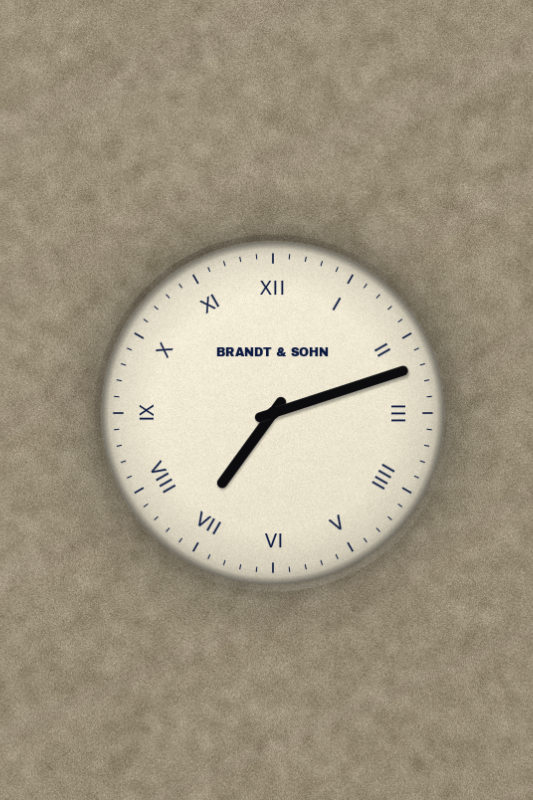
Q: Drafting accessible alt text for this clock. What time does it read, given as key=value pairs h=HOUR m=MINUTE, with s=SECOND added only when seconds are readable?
h=7 m=12
